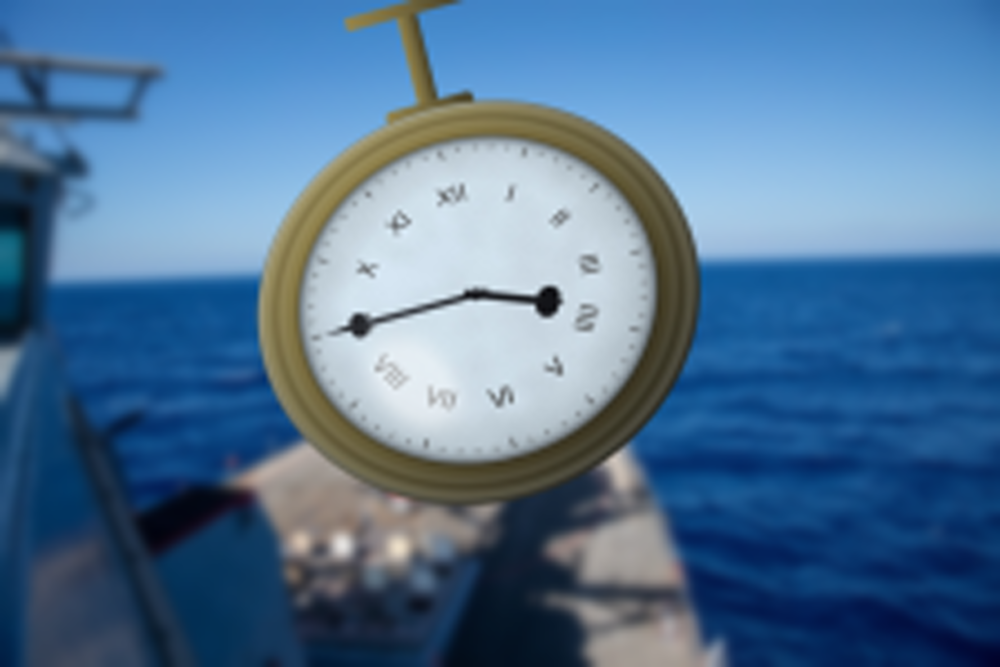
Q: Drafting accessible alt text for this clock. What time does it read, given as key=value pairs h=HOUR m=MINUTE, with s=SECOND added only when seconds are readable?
h=3 m=45
